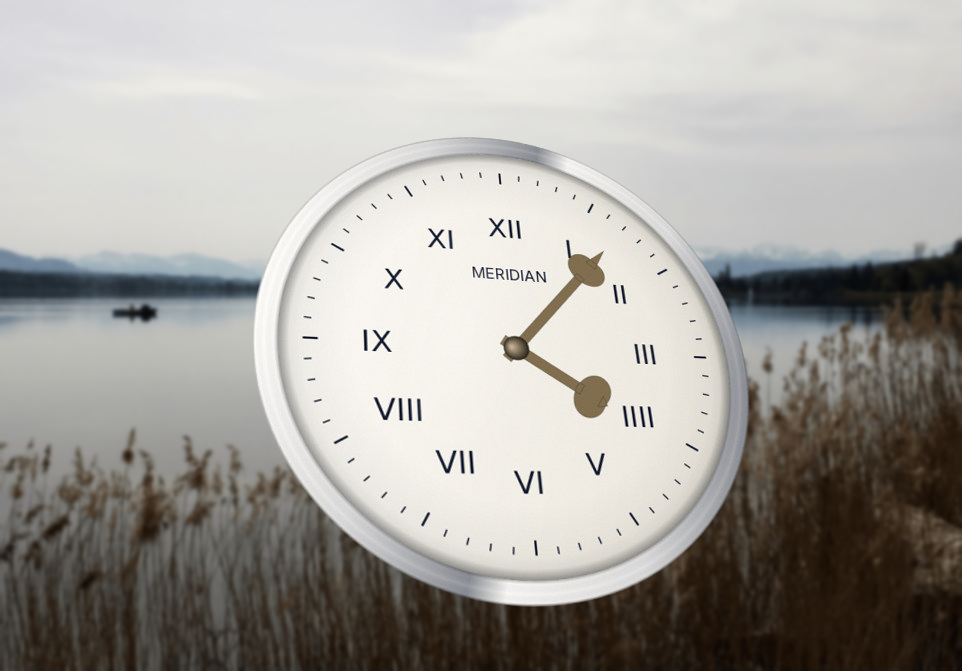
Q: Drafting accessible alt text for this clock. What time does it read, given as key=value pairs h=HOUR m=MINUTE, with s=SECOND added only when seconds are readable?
h=4 m=7
